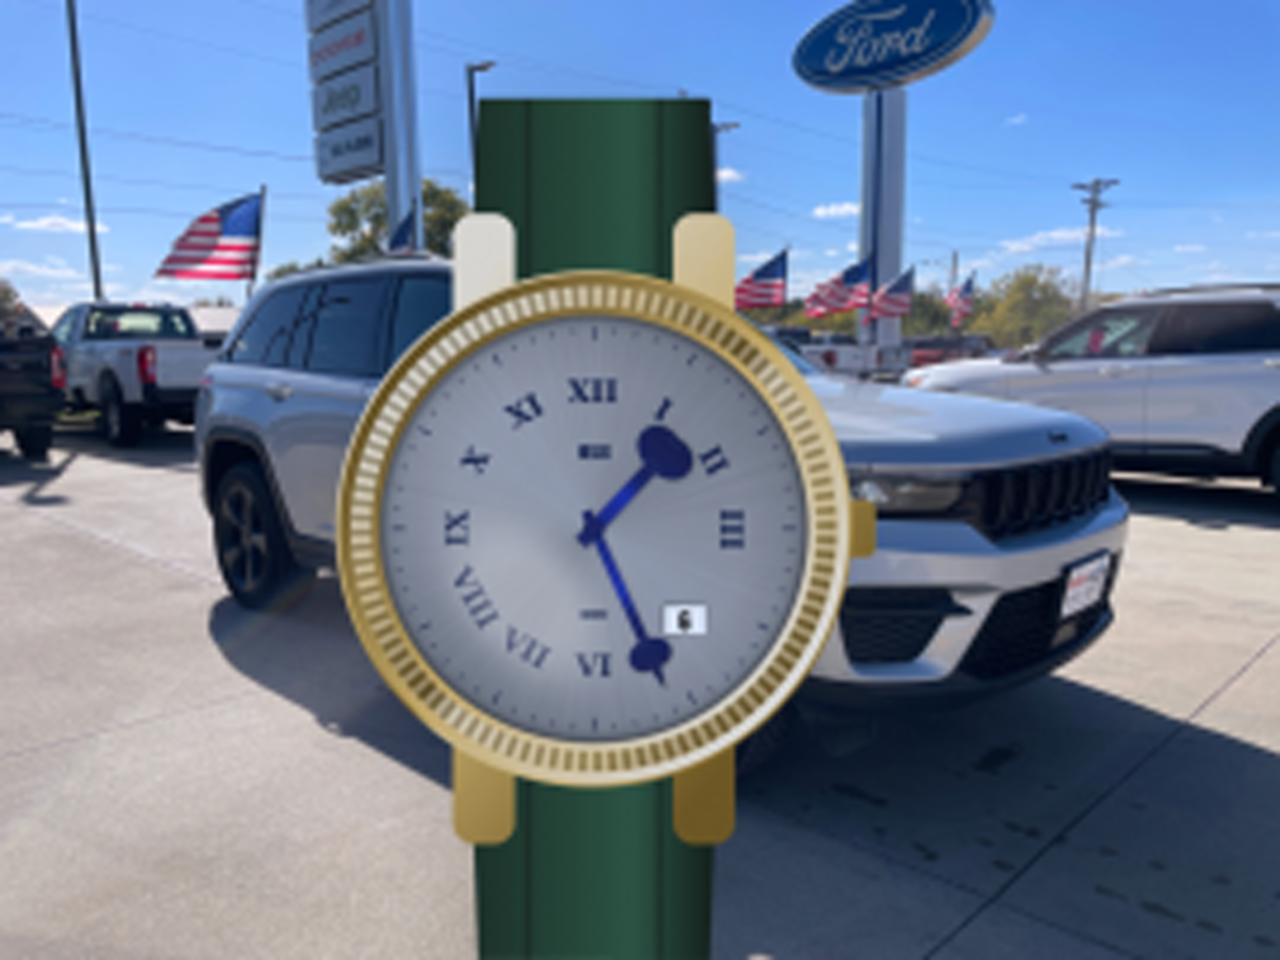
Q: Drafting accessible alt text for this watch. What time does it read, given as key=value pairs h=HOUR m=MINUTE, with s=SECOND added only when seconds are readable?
h=1 m=26
